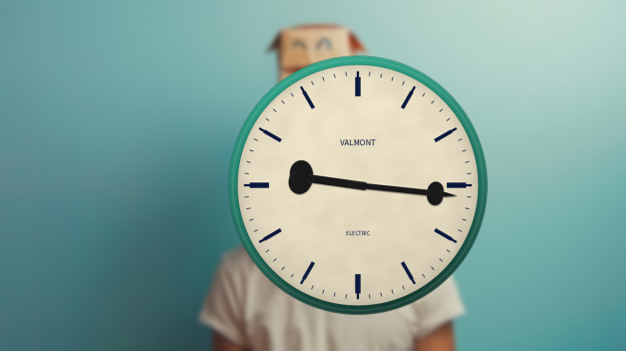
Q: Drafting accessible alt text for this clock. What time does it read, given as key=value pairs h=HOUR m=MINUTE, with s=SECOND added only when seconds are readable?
h=9 m=16
